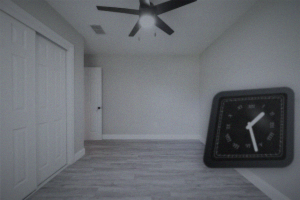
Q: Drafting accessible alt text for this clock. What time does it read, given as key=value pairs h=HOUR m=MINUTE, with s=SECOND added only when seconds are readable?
h=1 m=27
